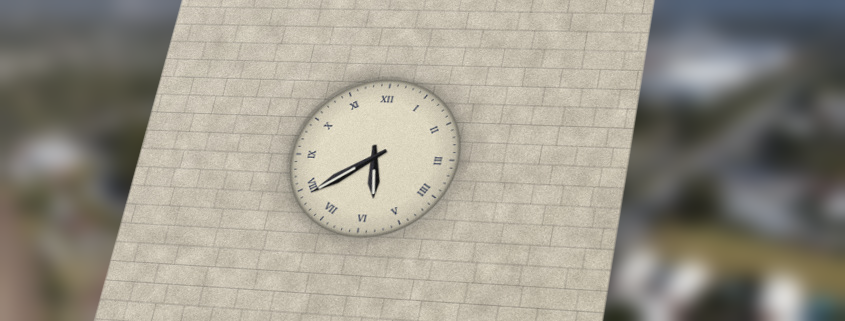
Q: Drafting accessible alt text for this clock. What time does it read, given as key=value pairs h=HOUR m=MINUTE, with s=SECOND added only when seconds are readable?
h=5 m=39
